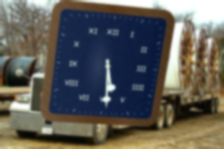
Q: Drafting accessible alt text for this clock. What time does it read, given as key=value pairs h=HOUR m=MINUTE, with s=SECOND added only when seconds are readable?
h=5 m=29
